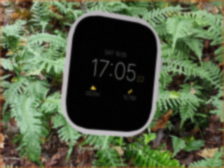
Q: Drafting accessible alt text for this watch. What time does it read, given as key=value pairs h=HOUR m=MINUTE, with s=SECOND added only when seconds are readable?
h=17 m=5
